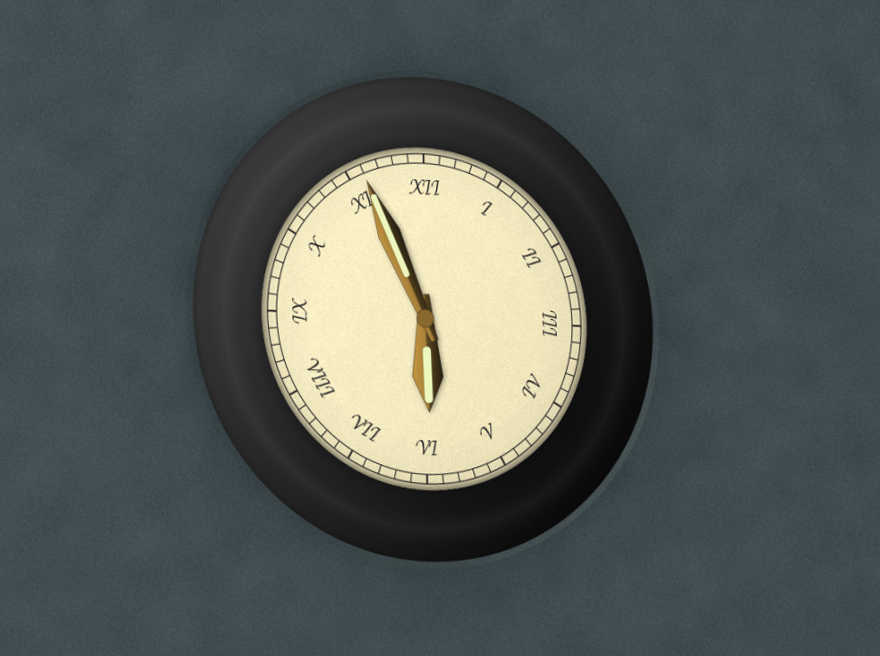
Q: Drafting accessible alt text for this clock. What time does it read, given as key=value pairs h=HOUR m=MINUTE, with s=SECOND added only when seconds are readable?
h=5 m=56
